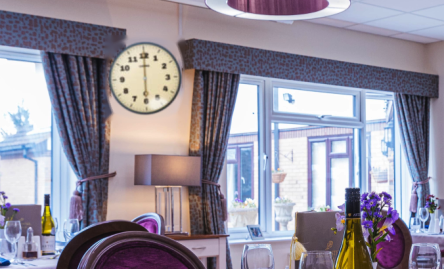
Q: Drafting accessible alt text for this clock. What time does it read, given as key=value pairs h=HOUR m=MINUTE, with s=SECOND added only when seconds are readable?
h=6 m=0
